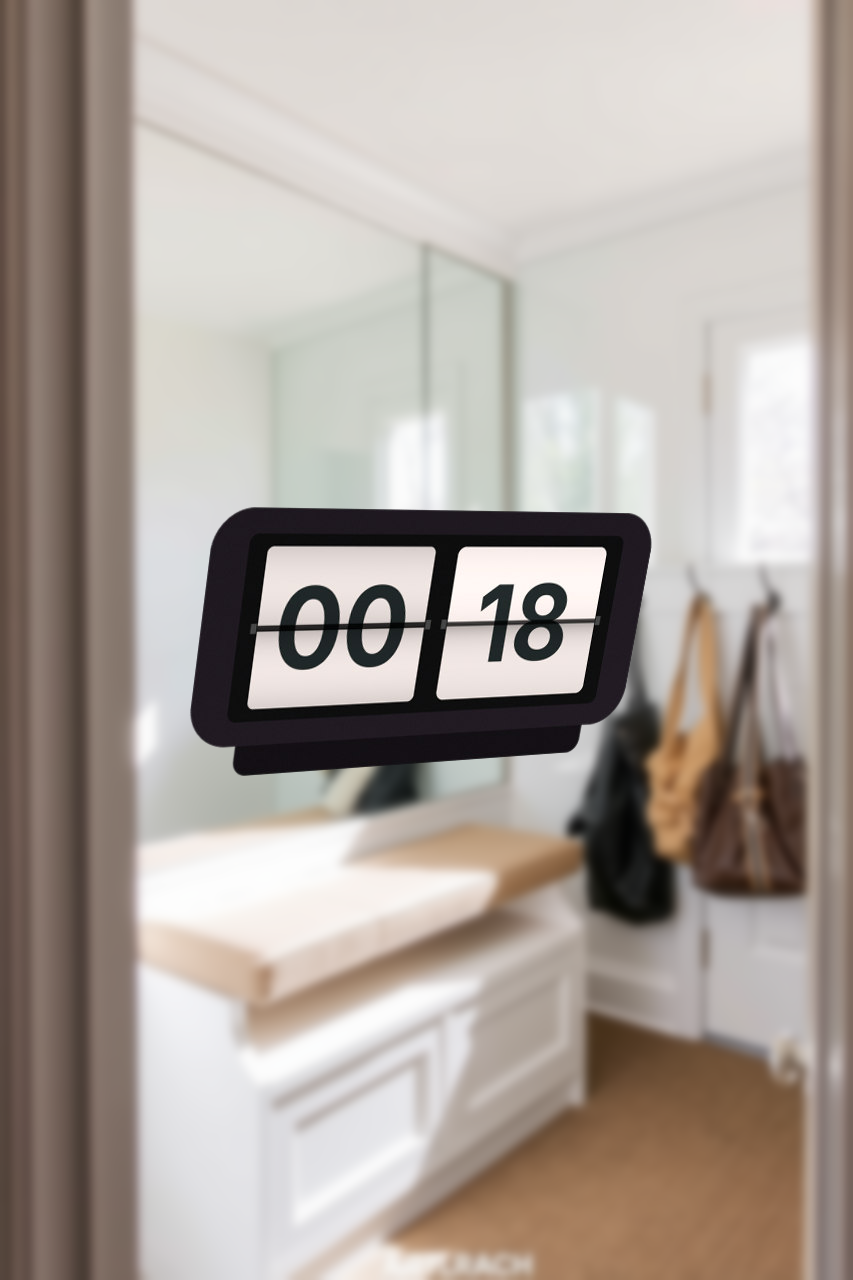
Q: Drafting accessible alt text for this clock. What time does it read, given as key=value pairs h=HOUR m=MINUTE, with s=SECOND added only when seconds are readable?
h=0 m=18
